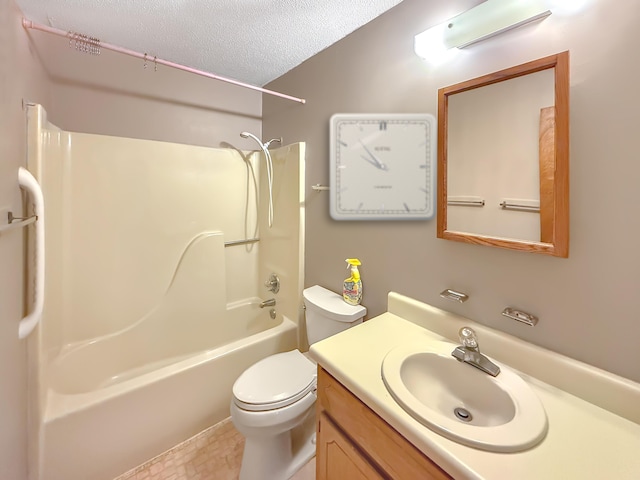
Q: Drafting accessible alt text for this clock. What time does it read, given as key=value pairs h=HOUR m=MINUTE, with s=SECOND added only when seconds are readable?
h=9 m=53
